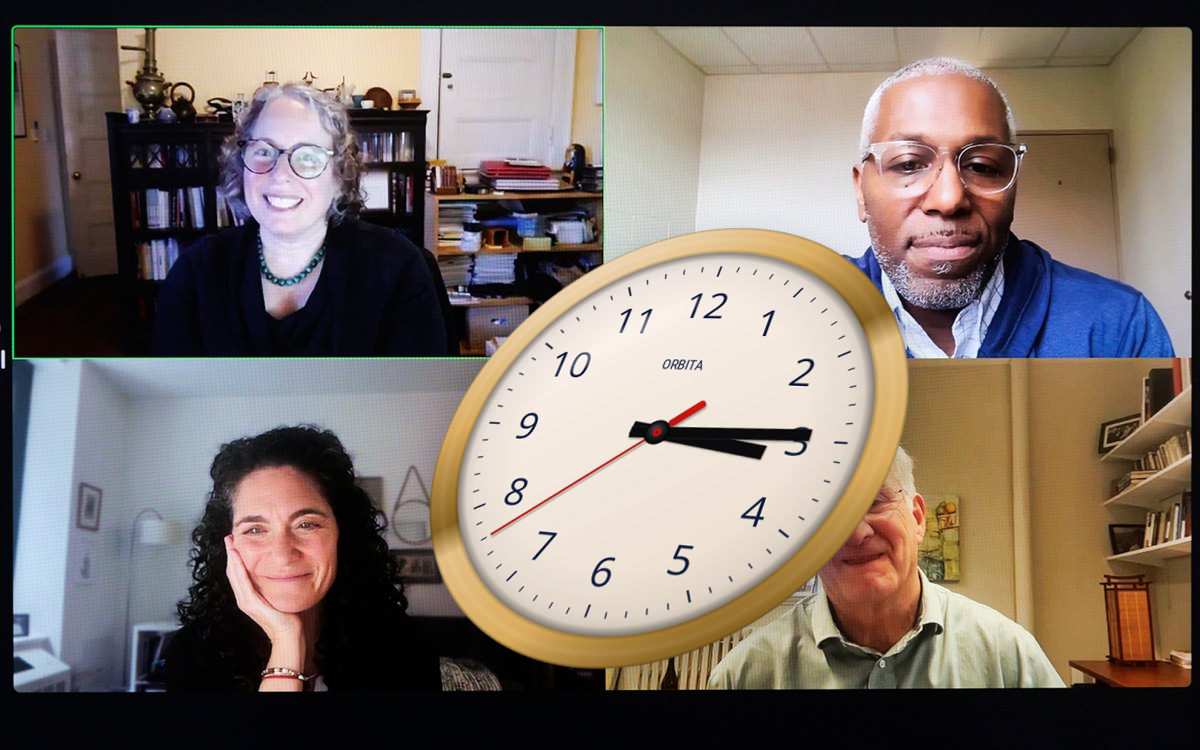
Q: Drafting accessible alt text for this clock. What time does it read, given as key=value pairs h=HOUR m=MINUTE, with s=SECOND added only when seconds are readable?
h=3 m=14 s=38
